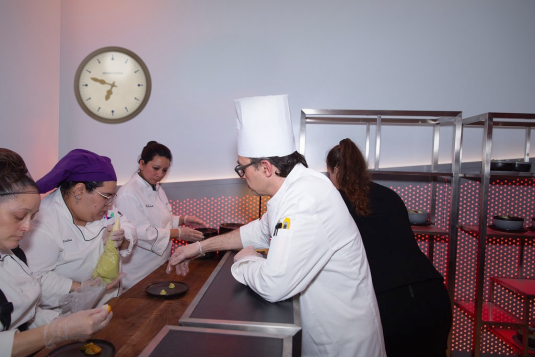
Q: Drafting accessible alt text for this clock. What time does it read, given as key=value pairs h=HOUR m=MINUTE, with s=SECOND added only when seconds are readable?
h=6 m=48
